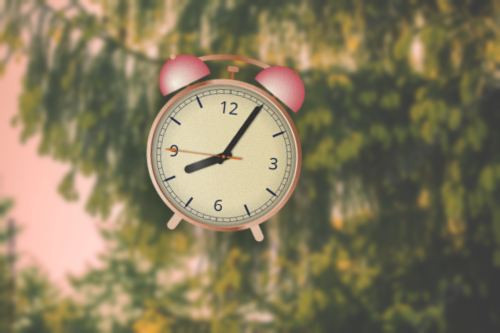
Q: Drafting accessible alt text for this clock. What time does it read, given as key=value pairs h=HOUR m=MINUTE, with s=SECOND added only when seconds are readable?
h=8 m=4 s=45
